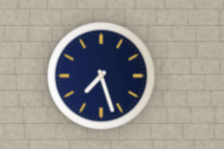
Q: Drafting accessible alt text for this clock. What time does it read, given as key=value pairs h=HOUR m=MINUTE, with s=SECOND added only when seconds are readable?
h=7 m=27
